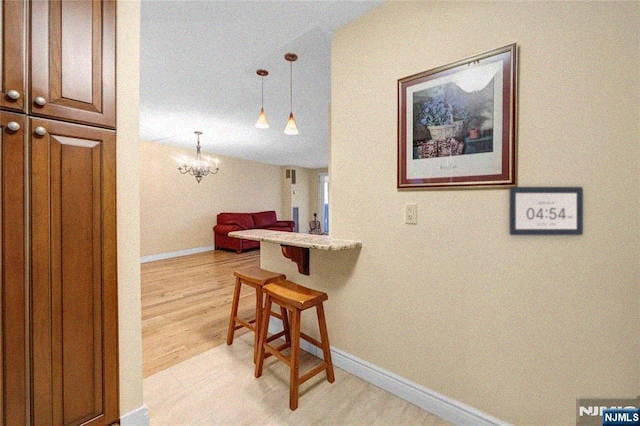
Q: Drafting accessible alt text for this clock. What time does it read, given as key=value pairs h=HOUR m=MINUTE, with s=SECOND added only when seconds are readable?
h=4 m=54
